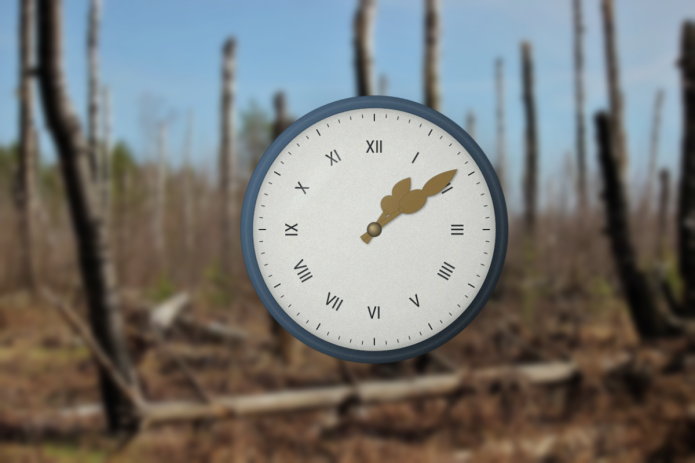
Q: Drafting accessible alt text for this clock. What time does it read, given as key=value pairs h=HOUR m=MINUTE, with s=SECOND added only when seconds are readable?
h=1 m=9
